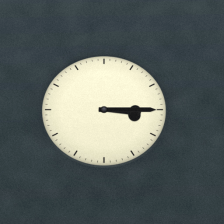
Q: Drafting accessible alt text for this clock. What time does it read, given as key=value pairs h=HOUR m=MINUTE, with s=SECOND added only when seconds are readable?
h=3 m=15
